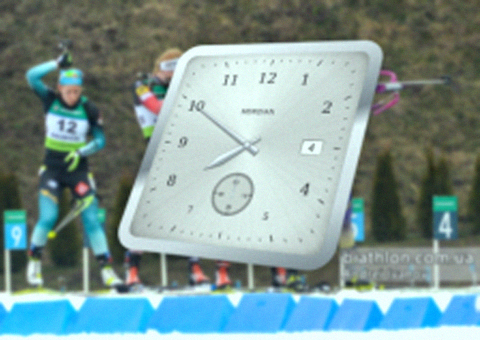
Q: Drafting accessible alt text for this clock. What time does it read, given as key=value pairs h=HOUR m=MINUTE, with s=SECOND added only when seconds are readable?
h=7 m=50
